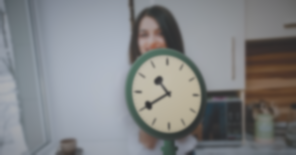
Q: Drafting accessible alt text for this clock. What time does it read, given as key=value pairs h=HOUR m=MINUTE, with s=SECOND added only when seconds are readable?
h=10 m=40
